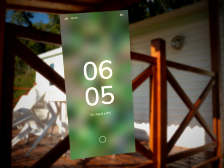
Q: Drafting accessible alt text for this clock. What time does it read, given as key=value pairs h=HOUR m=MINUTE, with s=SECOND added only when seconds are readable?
h=6 m=5
